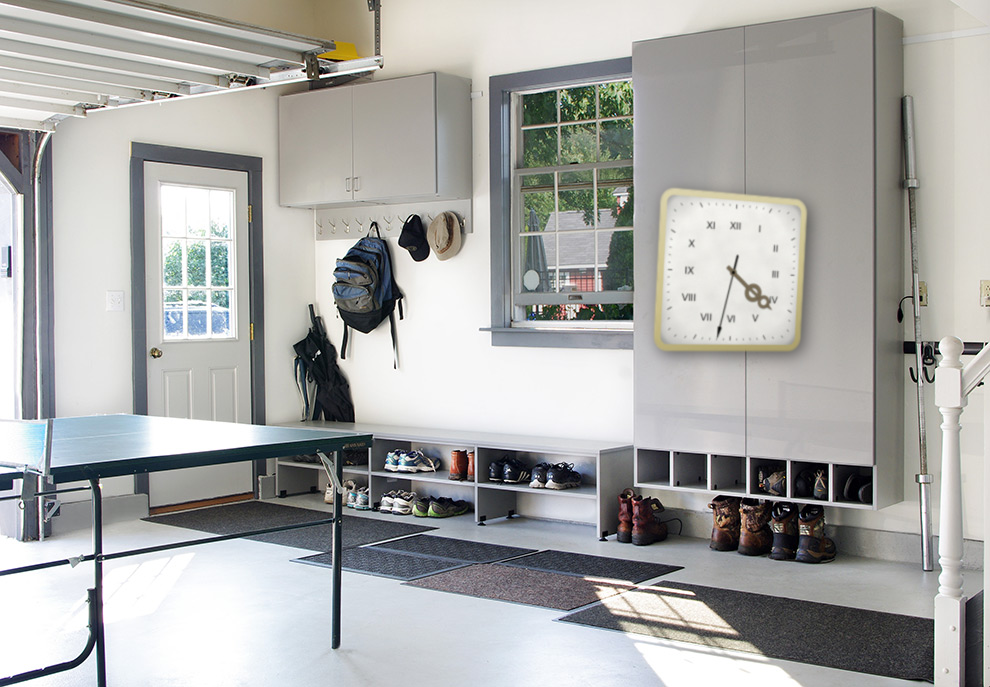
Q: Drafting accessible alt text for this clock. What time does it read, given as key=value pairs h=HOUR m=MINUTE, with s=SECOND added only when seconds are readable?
h=4 m=21 s=32
